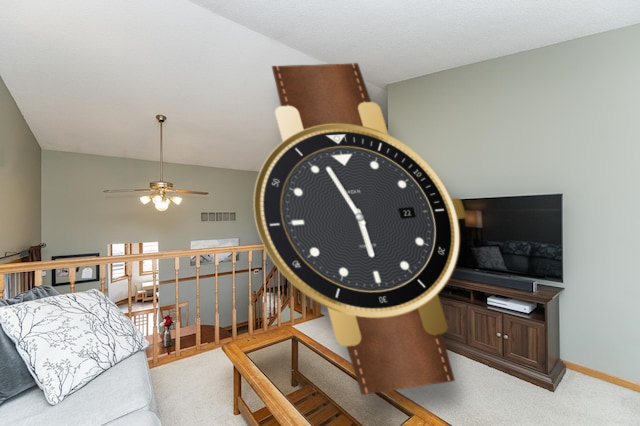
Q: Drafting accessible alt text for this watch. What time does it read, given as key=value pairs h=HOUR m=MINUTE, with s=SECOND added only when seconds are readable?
h=5 m=57
